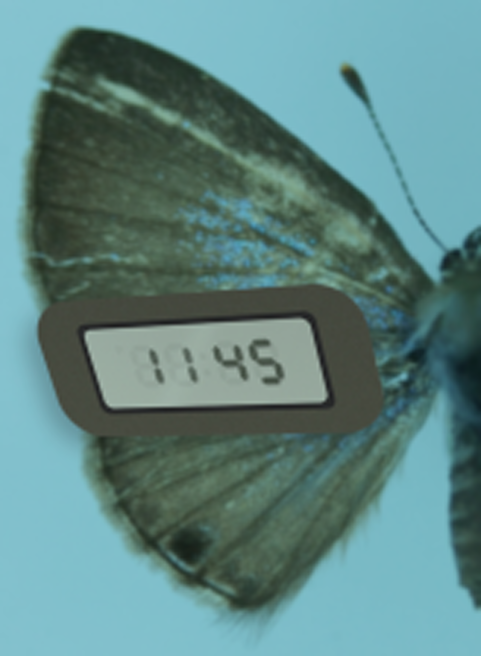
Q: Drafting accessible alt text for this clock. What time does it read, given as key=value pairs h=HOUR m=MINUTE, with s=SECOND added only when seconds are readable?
h=11 m=45
